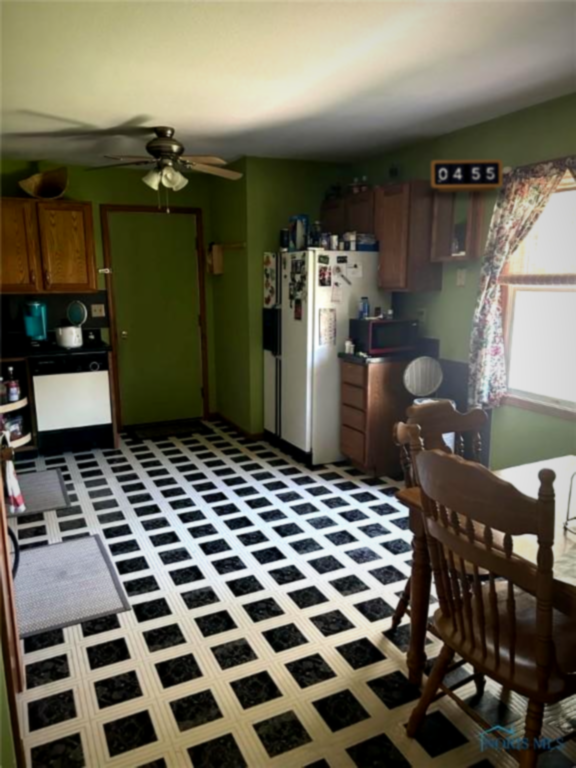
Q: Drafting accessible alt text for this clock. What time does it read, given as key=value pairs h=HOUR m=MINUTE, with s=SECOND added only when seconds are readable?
h=4 m=55
